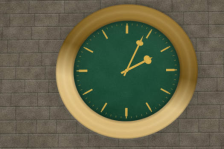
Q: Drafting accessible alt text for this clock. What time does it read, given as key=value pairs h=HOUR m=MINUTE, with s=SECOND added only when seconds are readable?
h=2 m=4
